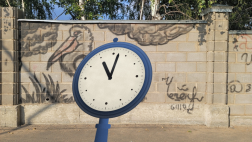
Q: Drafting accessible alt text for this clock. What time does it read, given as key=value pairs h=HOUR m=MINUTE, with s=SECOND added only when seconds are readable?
h=11 m=2
